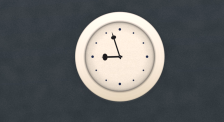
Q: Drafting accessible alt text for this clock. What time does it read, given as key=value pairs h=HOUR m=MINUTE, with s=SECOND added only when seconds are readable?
h=8 m=57
